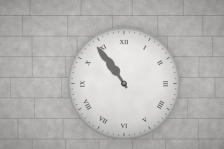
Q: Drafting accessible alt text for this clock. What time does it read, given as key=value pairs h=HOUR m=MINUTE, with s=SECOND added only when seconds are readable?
h=10 m=54
